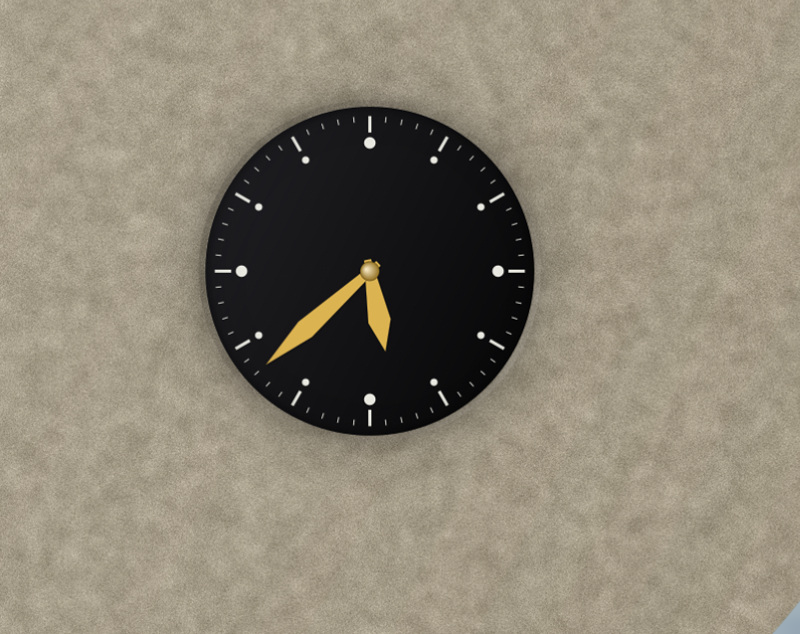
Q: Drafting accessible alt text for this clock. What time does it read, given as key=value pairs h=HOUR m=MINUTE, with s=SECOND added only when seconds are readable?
h=5 m=38
